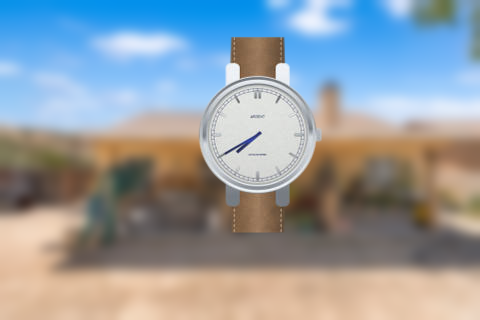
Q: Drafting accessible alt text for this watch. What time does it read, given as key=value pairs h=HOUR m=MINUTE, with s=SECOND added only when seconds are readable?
h=7 m=40
